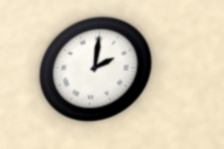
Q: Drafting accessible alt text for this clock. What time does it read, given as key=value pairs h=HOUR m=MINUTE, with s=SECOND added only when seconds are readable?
h=2 m=0
